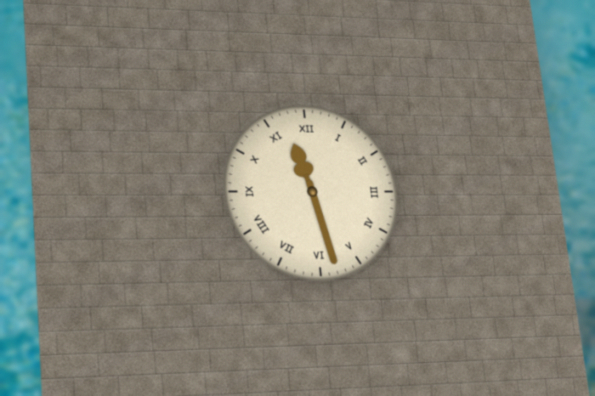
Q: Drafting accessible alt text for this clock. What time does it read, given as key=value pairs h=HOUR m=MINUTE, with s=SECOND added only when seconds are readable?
h=11 m=28
